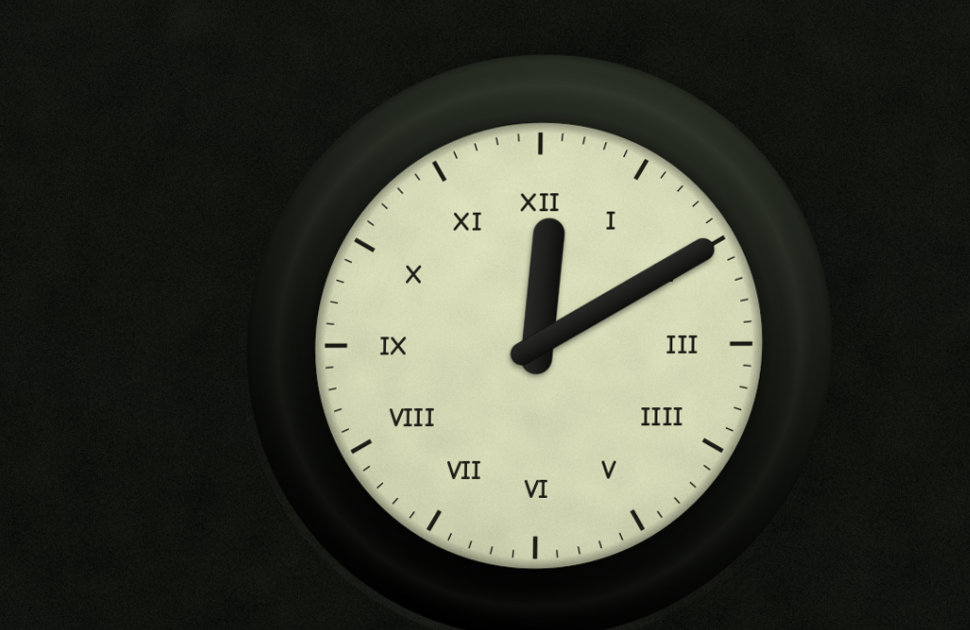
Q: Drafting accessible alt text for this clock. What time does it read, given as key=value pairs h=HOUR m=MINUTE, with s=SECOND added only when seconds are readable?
h=12 m=10
